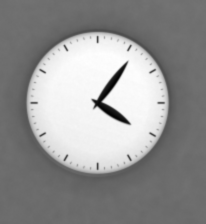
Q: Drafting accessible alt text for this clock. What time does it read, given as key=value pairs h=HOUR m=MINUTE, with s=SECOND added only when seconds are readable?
h=4 m=6
